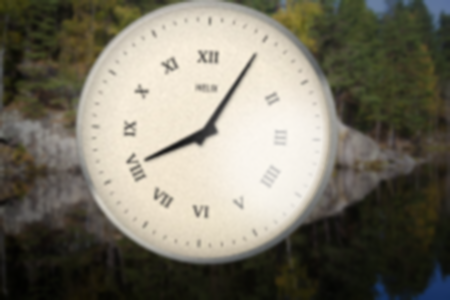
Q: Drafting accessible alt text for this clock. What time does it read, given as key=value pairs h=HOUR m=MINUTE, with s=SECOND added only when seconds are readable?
h=8 m=5
